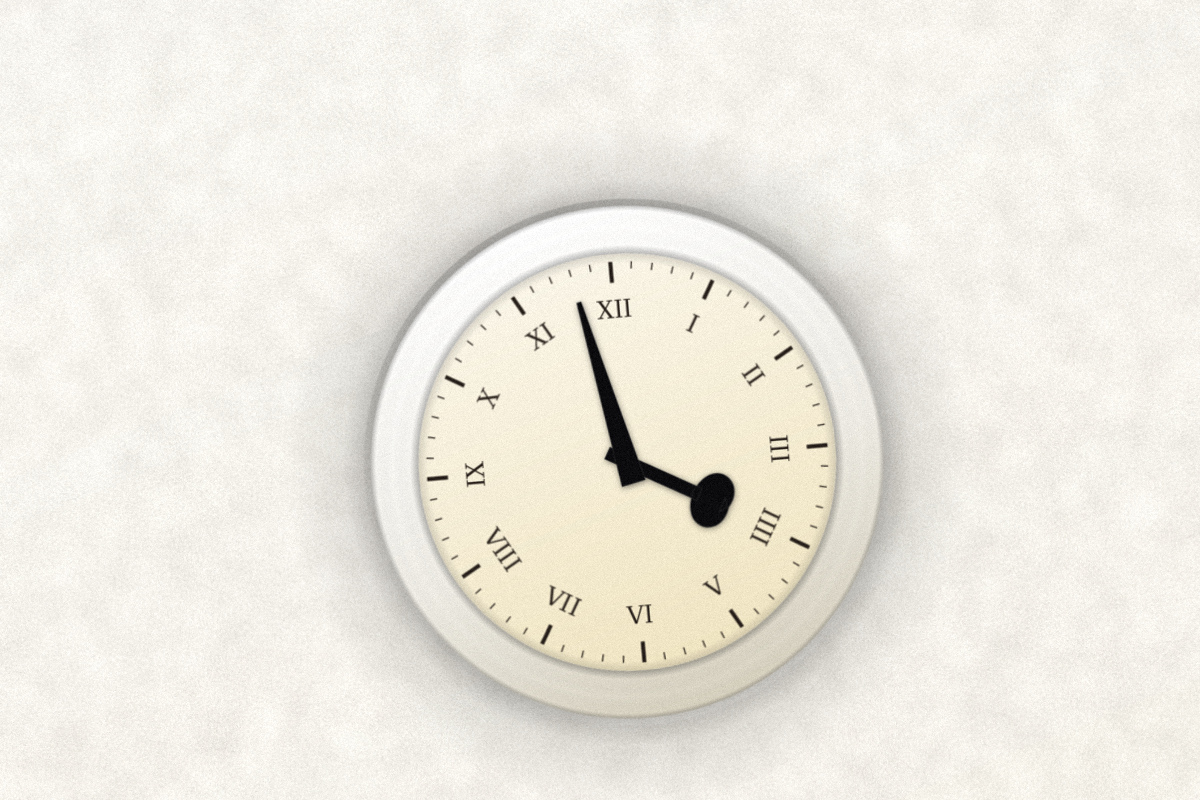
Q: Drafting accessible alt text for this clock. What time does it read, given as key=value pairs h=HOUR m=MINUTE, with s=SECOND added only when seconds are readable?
h=3 m=58
